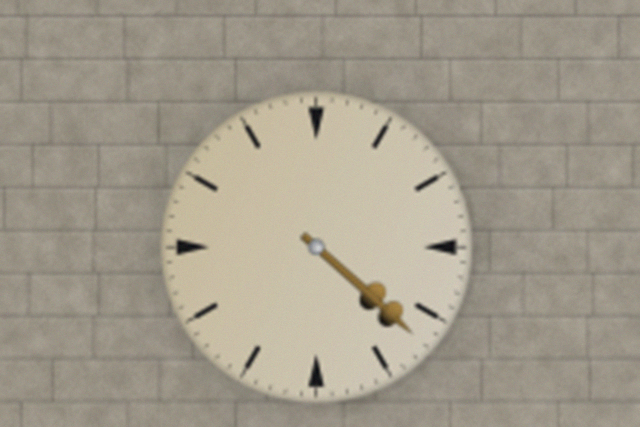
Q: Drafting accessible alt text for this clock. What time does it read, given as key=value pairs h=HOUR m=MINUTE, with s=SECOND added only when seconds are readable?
h=4 m=22
